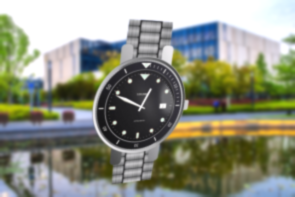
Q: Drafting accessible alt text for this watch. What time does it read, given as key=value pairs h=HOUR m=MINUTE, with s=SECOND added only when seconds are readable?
h=12 m=49
